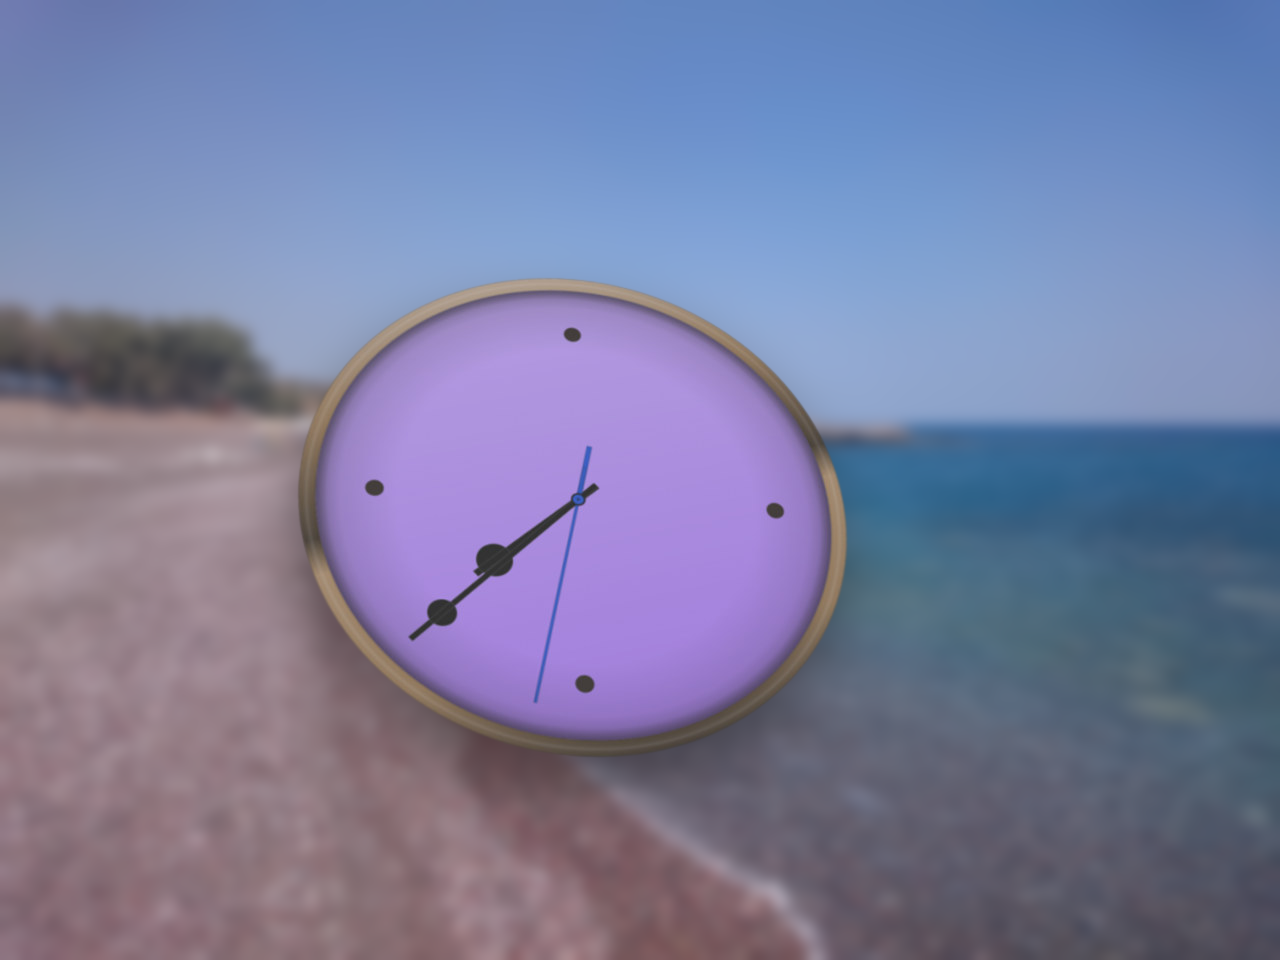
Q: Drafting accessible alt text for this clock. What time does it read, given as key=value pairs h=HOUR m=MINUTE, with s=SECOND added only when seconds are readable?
h=7 m=37 s=32
